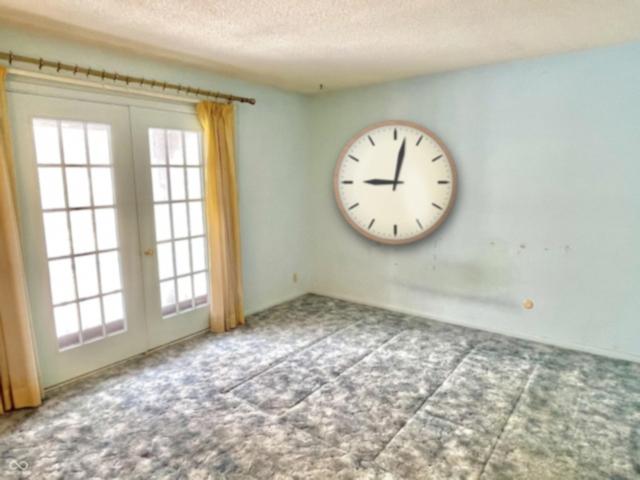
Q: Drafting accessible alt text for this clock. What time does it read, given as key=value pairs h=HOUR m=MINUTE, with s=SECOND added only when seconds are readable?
h=9 m=2
